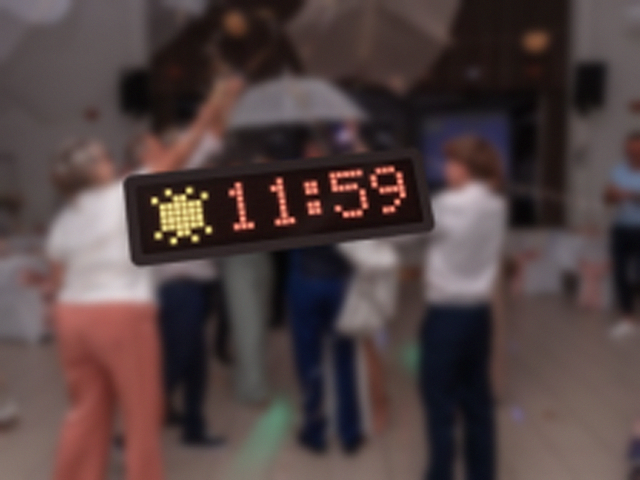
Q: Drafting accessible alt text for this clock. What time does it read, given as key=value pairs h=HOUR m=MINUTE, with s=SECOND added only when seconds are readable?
h=11 m=59
